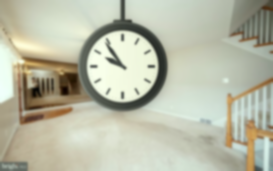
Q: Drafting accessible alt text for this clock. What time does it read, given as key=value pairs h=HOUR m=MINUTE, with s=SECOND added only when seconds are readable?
h=9 m=54
